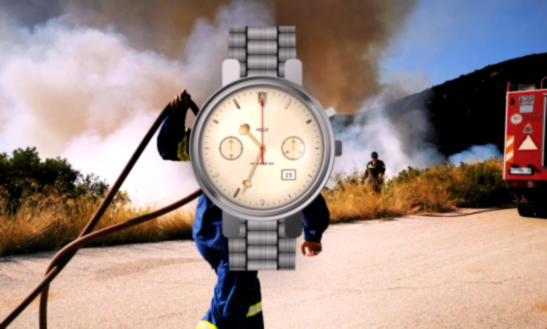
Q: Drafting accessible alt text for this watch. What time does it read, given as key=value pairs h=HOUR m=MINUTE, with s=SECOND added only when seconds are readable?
h=10 m=34
